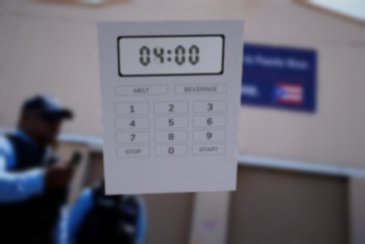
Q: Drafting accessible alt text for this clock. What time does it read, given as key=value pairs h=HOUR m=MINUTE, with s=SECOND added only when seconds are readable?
h=4 m=0
